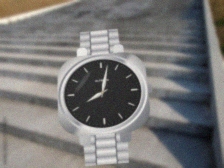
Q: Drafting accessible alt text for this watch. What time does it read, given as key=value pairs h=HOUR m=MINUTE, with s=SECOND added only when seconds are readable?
h=8 m=2
